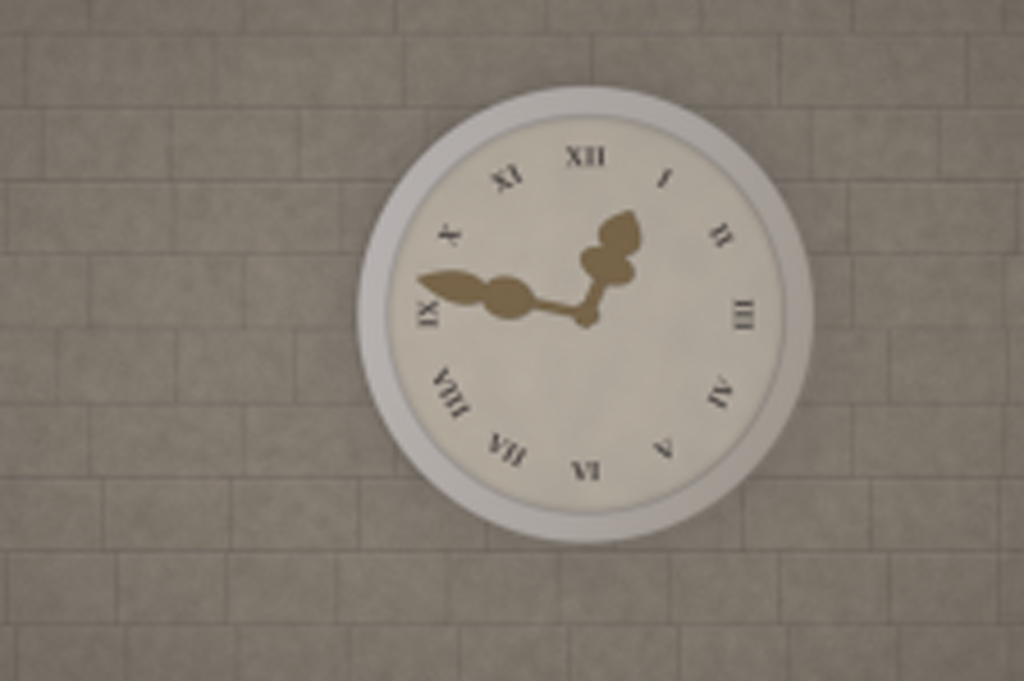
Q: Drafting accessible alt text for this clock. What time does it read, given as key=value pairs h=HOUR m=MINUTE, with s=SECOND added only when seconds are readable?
h=12 m=47
